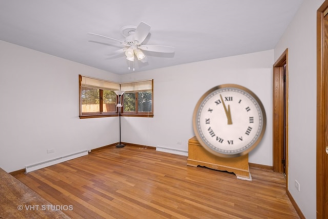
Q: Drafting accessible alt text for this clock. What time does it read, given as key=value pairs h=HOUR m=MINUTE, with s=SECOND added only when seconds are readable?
h=11 m=57
